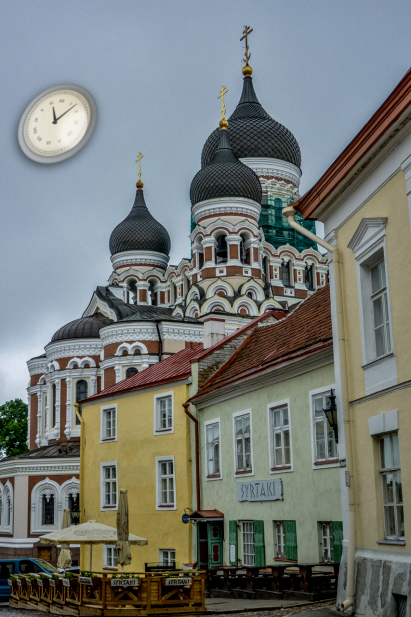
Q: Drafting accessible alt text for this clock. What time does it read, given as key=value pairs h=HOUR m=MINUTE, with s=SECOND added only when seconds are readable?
h=11 m=7
